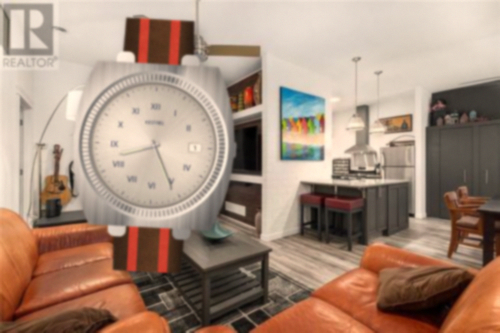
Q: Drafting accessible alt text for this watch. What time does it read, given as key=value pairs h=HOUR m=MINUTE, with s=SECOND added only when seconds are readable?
h=8 m=26
